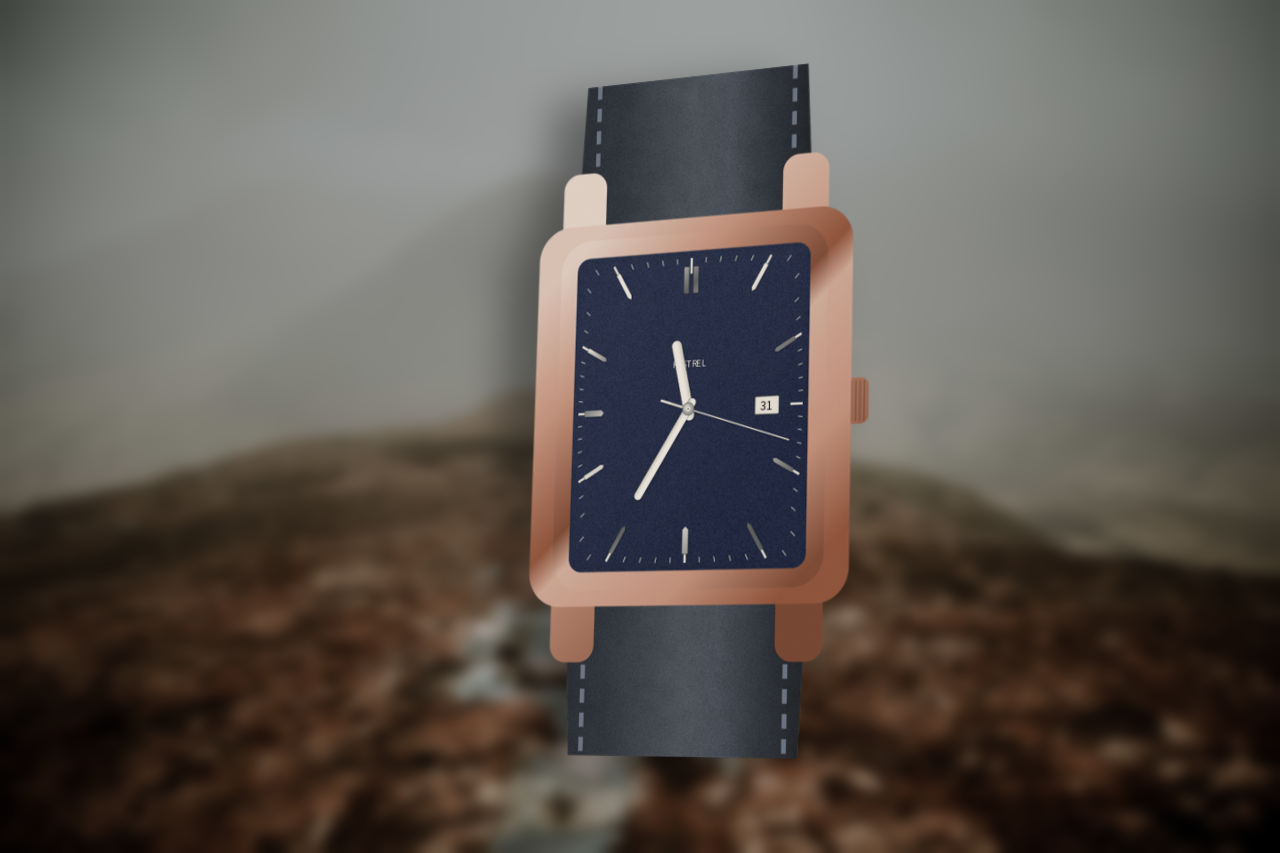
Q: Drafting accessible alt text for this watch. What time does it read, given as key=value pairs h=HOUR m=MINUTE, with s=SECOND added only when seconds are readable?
h=11 m=35 s=18
